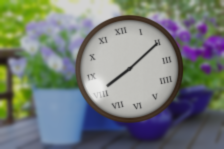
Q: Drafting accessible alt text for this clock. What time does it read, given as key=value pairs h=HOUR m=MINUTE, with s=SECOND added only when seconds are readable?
h=8 m=10
